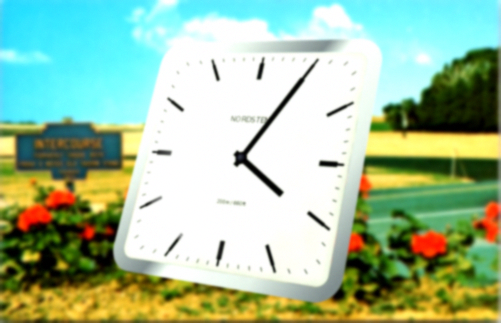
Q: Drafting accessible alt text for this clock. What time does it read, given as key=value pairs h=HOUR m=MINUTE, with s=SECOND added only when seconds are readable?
h=4 m=5
